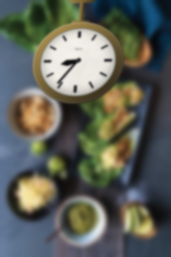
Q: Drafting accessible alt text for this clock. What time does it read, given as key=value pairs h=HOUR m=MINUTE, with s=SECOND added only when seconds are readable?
h=8 m=36
